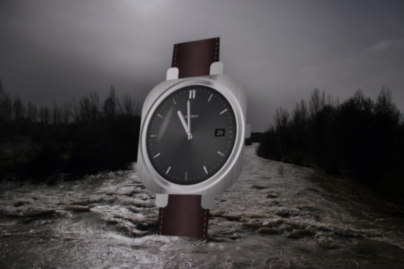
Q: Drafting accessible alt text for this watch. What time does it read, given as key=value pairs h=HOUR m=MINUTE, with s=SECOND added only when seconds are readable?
h=10 m=59
